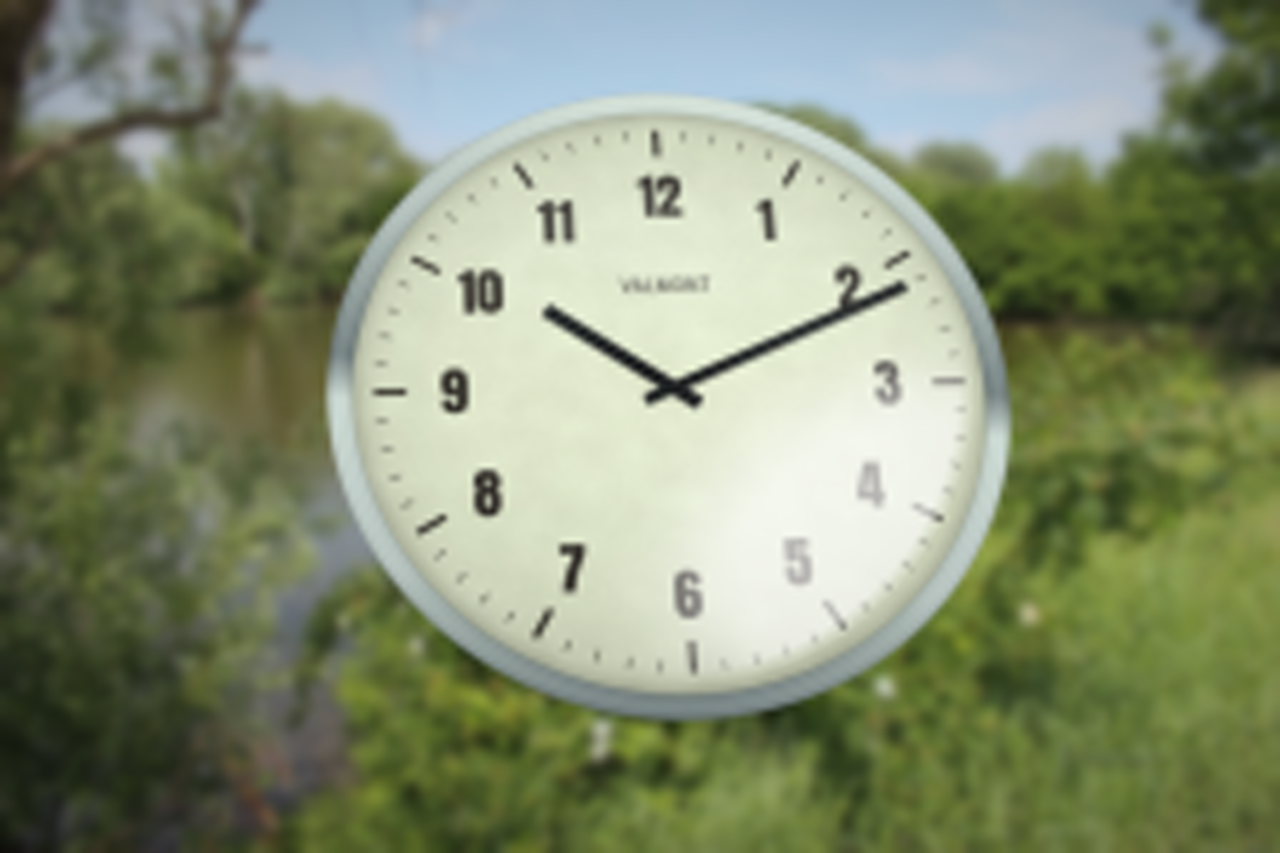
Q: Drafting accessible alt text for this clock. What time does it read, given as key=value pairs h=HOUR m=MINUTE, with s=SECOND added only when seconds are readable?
h=10 m=11
